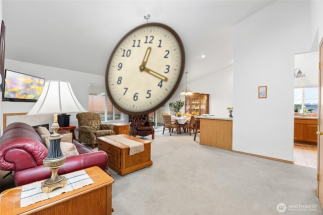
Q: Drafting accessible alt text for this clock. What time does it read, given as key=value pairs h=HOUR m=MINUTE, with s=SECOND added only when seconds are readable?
h=12 m=18
